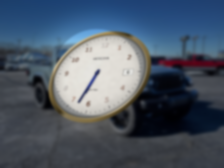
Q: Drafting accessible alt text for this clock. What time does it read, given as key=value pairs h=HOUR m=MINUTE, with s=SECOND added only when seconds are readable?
h=6 m=33
